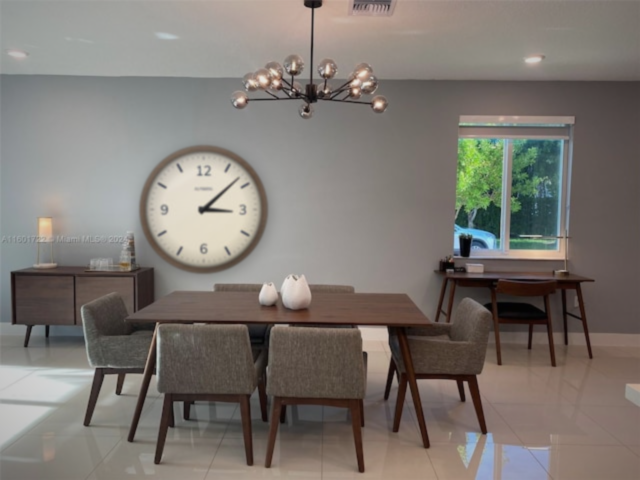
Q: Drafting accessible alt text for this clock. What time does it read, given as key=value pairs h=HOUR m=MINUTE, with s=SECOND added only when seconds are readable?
h=3 m=8
